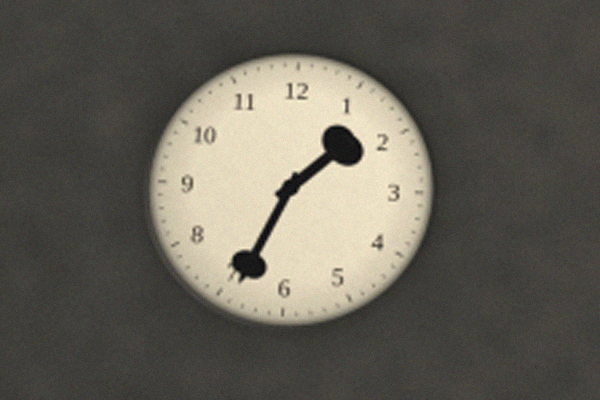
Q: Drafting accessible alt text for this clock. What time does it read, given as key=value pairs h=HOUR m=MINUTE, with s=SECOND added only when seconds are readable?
h=1 m=34
